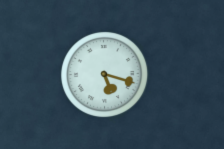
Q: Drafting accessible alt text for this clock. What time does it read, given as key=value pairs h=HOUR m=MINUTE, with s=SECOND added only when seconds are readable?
h=5 m=18
